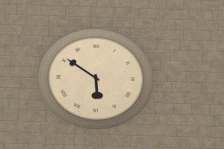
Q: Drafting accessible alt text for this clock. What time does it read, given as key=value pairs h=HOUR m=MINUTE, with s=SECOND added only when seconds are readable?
h=5 m=51
